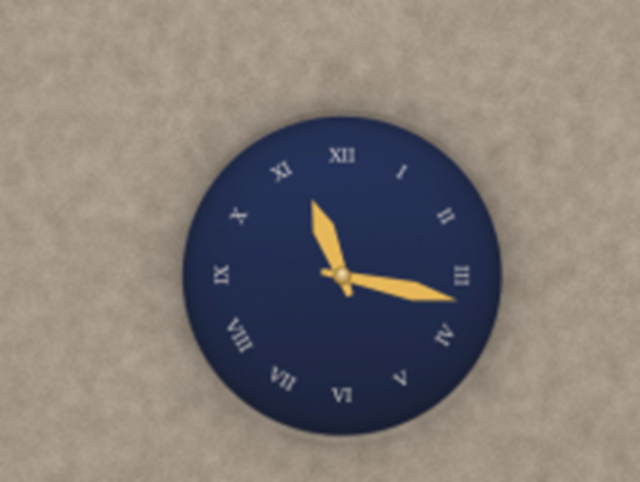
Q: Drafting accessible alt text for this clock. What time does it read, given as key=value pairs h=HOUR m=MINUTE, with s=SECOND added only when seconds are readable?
h=11 m=17
